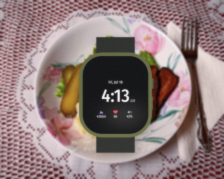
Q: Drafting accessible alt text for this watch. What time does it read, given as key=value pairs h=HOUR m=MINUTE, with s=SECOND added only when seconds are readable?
h=4 m=13
